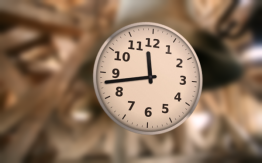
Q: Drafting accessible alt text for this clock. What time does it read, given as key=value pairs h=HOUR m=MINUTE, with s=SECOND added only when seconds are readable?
h=11 m=43
